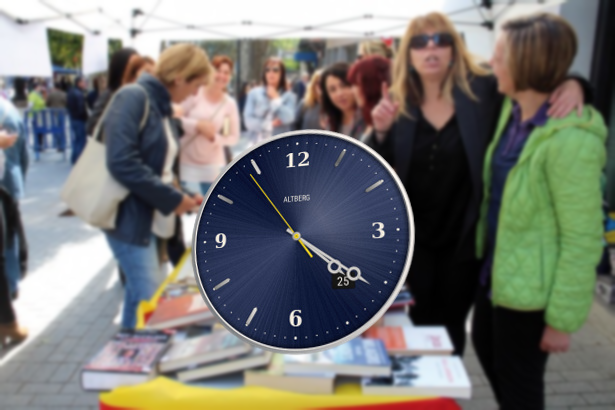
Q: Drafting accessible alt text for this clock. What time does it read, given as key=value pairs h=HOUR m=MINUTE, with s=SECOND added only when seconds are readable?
h=4 m=20 s=54
